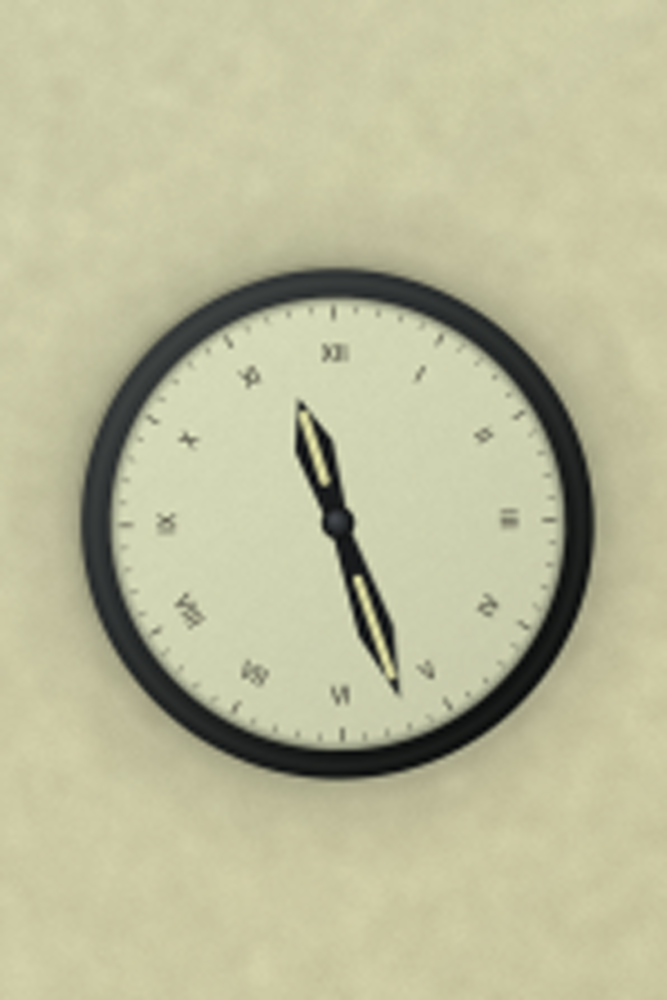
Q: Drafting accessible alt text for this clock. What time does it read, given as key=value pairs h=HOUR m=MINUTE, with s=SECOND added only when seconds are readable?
h=11 m=27
